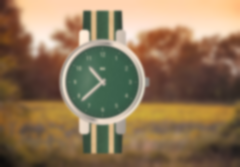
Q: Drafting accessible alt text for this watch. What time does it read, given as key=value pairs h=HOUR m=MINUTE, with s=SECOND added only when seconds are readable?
h=10 m=38
